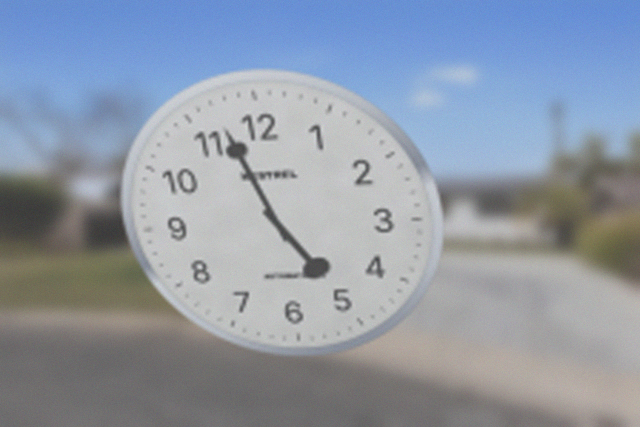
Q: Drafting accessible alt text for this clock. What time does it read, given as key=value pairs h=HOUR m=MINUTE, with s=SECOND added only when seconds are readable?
h=4 m=57
